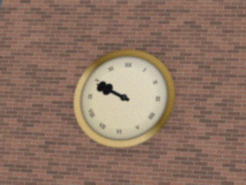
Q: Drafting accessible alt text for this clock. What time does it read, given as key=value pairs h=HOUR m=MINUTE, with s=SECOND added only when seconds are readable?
h=9 m=49
